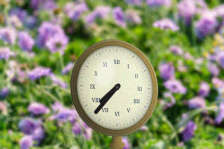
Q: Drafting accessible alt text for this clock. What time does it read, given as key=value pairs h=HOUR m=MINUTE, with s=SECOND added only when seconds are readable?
h=7 m=37
